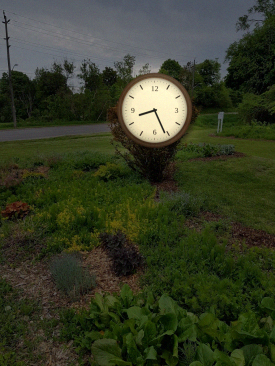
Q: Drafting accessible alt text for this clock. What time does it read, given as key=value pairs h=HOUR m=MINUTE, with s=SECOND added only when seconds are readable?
h=8 m=26
